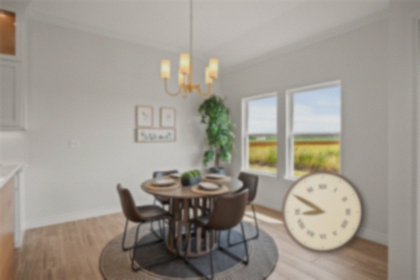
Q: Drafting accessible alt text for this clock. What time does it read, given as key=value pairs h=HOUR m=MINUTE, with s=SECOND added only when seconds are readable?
h=8 m=50
